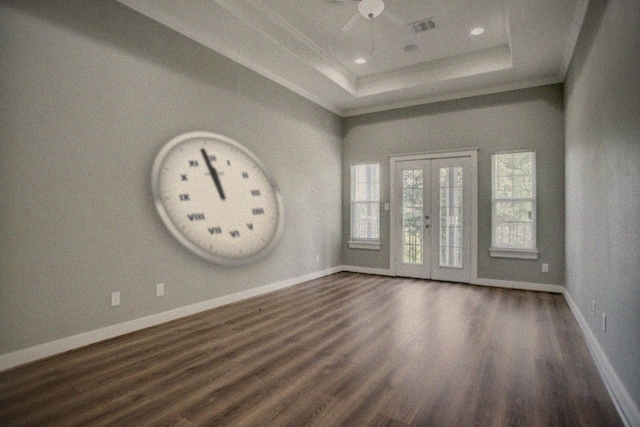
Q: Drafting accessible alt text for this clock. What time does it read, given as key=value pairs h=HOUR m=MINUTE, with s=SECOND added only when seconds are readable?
h=11 m=59
